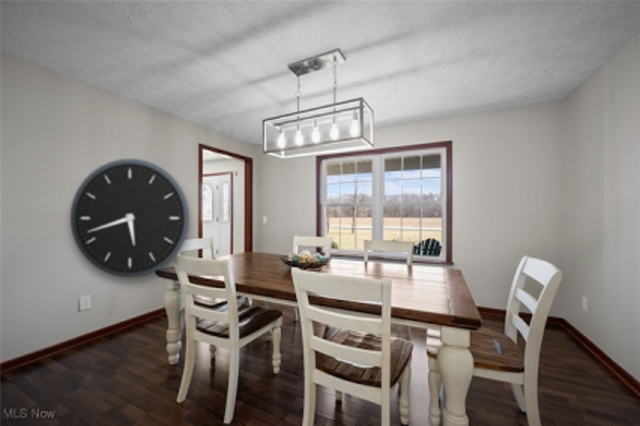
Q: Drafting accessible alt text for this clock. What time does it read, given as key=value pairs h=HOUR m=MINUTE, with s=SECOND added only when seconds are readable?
h=5 m=42
